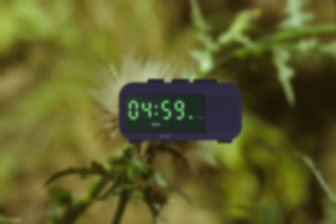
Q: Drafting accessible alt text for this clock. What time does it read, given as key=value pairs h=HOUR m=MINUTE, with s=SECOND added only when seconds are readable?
h=4 m=59
